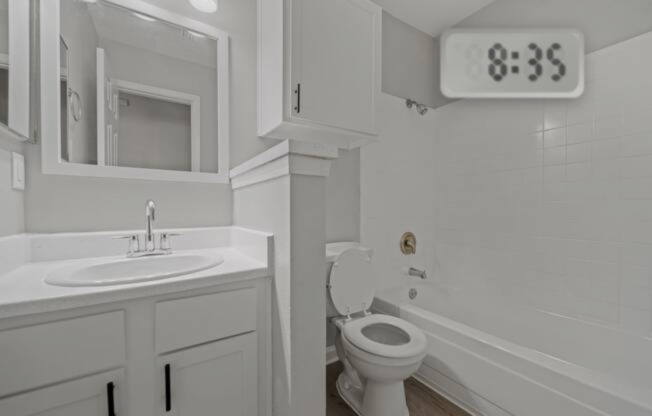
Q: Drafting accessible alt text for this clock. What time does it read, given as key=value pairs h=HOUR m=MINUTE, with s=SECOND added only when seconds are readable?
h=8 m=35
